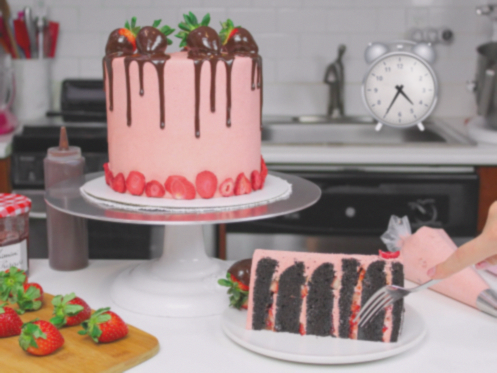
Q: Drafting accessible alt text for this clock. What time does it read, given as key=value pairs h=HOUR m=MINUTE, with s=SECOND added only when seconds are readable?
h=4 m=35
